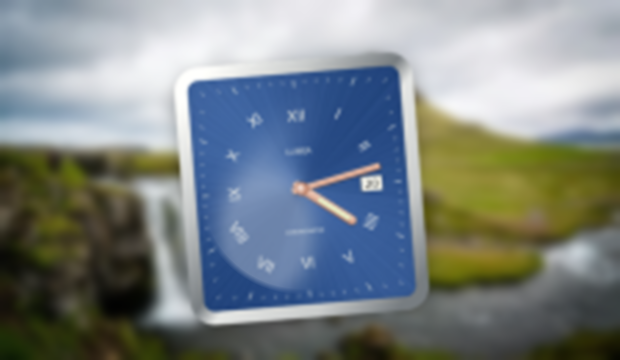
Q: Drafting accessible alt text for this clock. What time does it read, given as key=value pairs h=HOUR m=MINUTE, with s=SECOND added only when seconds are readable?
h=4 m=13
